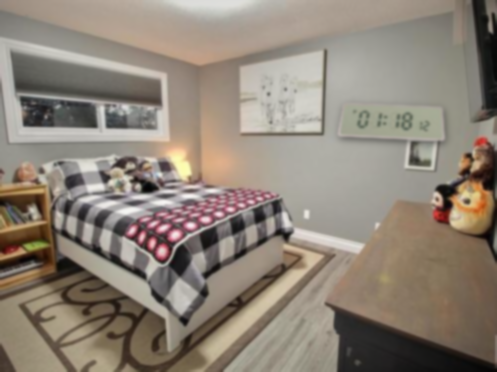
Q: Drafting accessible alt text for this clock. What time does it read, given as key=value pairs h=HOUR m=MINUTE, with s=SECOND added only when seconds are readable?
h=1 m=18
